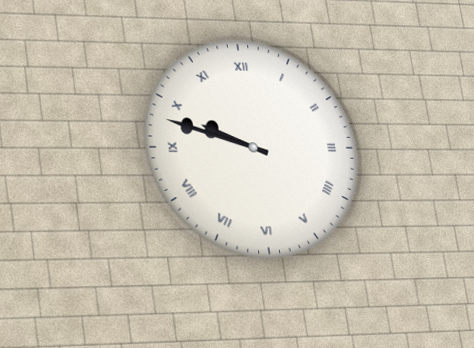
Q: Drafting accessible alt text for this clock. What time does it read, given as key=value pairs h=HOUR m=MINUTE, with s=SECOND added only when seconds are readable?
h=9 m=48
